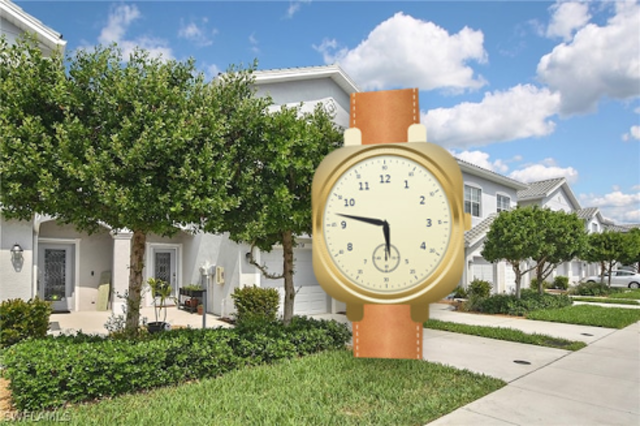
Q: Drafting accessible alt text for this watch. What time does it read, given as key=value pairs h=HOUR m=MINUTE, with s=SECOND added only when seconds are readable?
h=5 m=47
